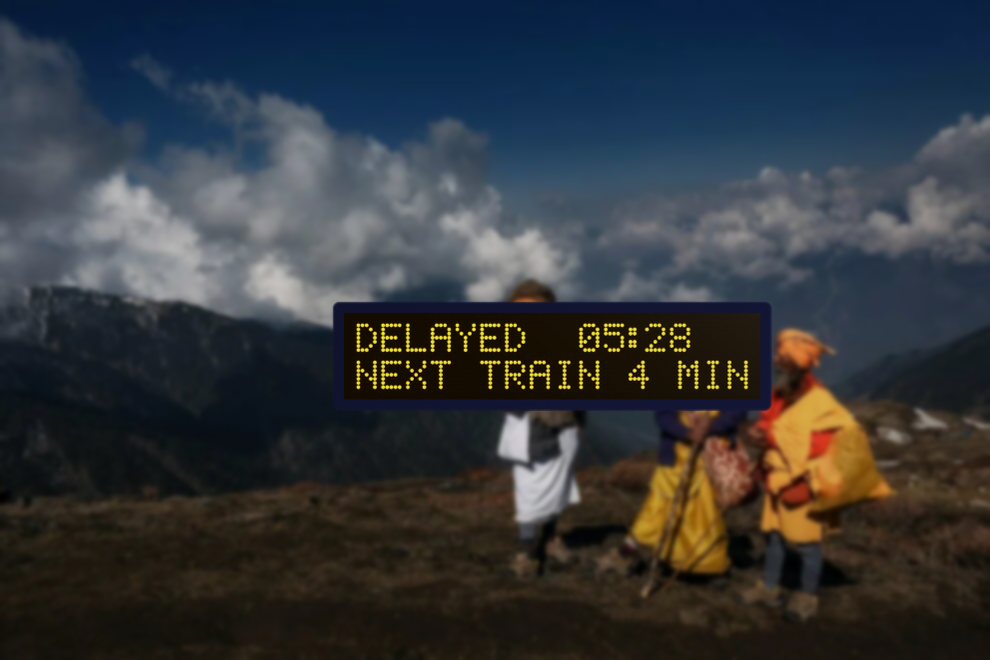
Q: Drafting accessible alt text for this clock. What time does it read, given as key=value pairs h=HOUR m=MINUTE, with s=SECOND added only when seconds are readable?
h=5 m=28
